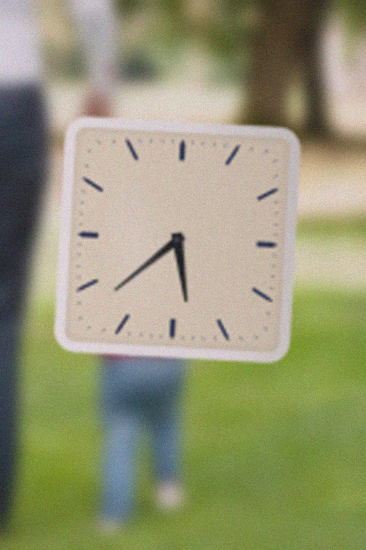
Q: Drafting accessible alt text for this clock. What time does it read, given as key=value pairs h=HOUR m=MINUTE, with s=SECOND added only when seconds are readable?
h=5 m=38
